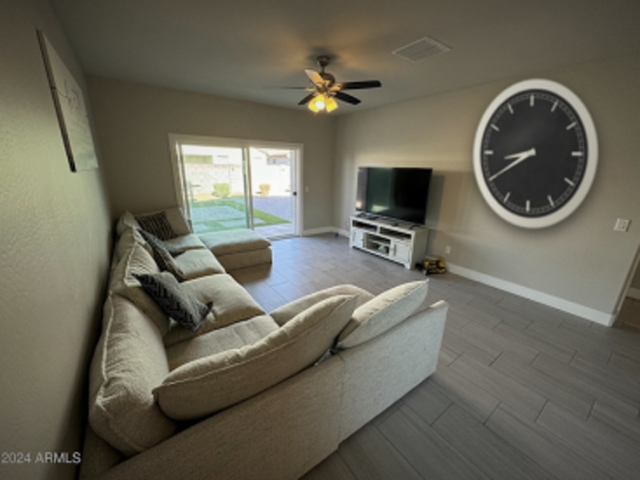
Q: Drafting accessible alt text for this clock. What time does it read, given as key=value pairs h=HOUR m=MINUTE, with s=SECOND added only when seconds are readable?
h=8 m=40
